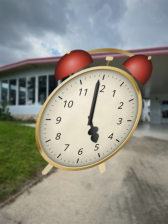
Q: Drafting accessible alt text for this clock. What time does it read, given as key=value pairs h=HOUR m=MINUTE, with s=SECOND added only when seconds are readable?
h=4 m=59
